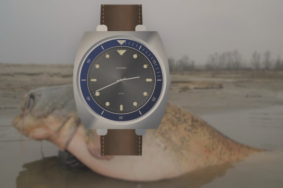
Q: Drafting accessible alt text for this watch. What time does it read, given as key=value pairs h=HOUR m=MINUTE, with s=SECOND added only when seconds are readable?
h=2 m=41
